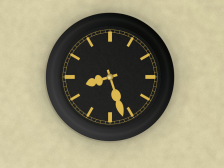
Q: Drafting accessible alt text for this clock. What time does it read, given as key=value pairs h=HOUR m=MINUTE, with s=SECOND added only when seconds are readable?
h=8 m=27
